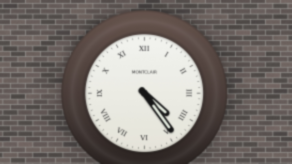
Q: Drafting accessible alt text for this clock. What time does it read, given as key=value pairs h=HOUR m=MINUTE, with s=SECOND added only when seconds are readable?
h=4 m=24
